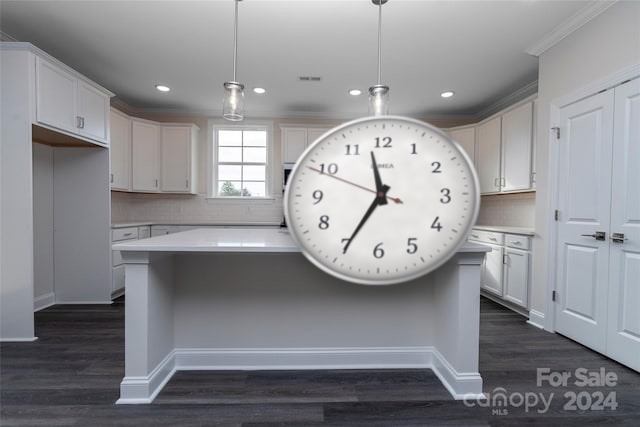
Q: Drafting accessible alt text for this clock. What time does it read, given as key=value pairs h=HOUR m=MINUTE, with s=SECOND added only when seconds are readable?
h=11 m=34 s=49
